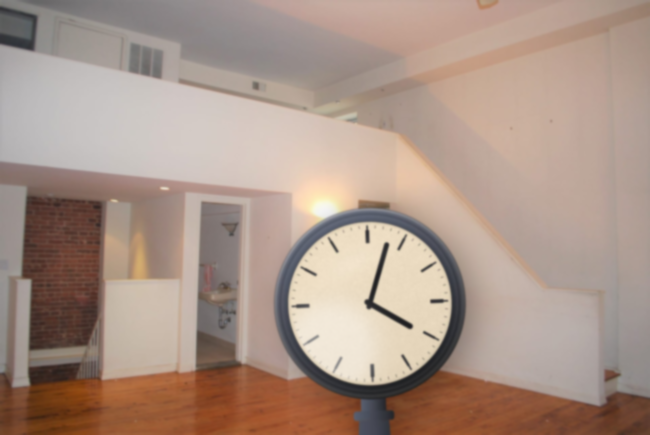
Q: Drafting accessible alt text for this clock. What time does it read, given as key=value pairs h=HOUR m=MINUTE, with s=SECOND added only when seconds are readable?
h=4 m=3
